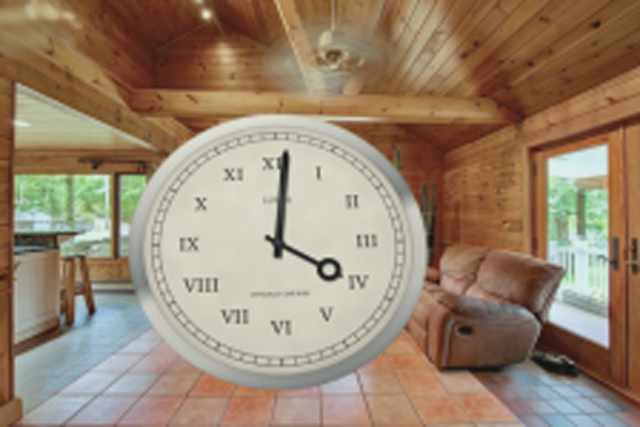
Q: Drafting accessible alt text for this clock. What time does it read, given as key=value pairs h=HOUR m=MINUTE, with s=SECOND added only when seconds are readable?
h=4 m=1
